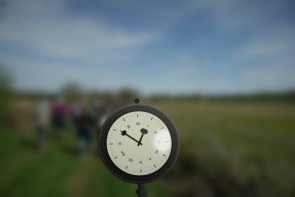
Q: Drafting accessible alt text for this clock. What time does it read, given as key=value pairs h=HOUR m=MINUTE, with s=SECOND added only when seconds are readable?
h=12 m=51
